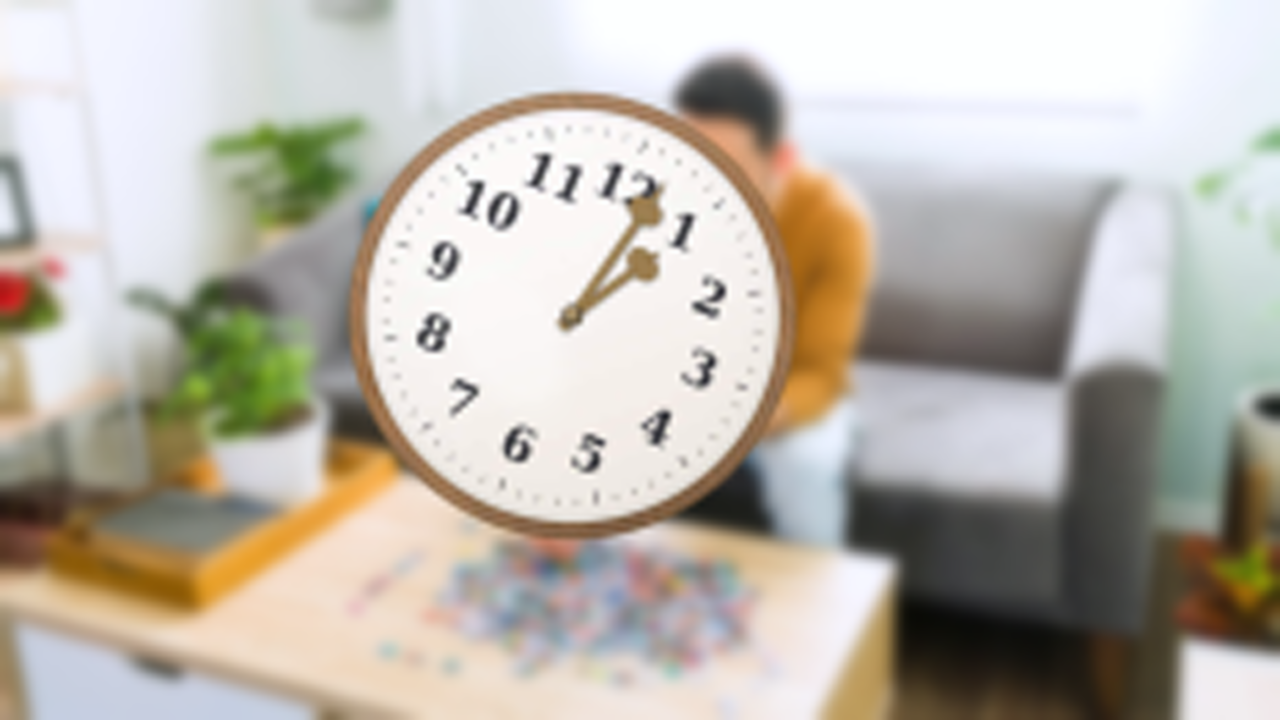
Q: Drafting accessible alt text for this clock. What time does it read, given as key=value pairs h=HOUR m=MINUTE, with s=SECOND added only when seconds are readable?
h=1 m=2
